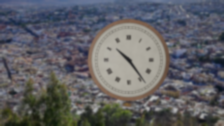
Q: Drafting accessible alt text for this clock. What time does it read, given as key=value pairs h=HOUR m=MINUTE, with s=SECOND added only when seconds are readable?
h=10 m=24
